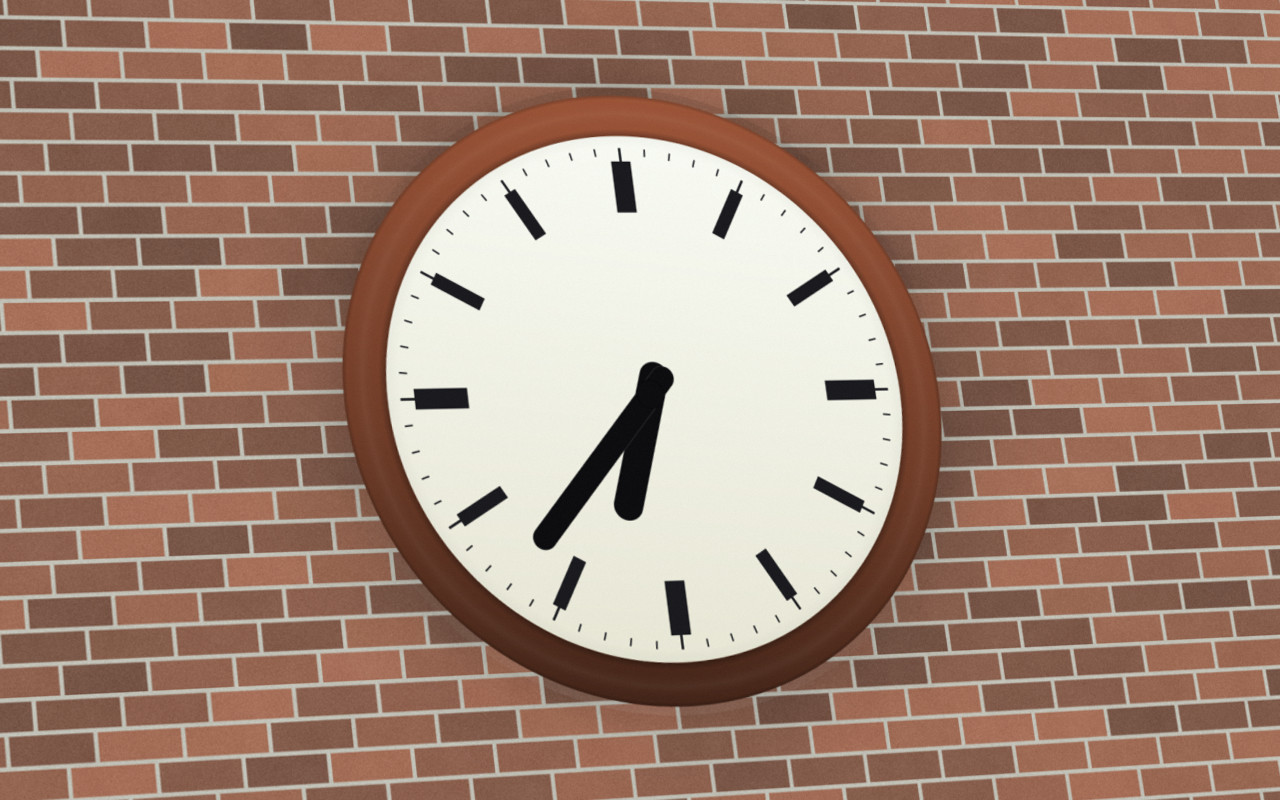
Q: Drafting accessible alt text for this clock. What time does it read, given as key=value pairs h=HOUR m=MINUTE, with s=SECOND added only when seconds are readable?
h=6 m=37
